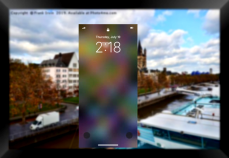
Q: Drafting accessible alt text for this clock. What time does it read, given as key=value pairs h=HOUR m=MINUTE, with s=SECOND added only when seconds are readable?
h=2 m=18
